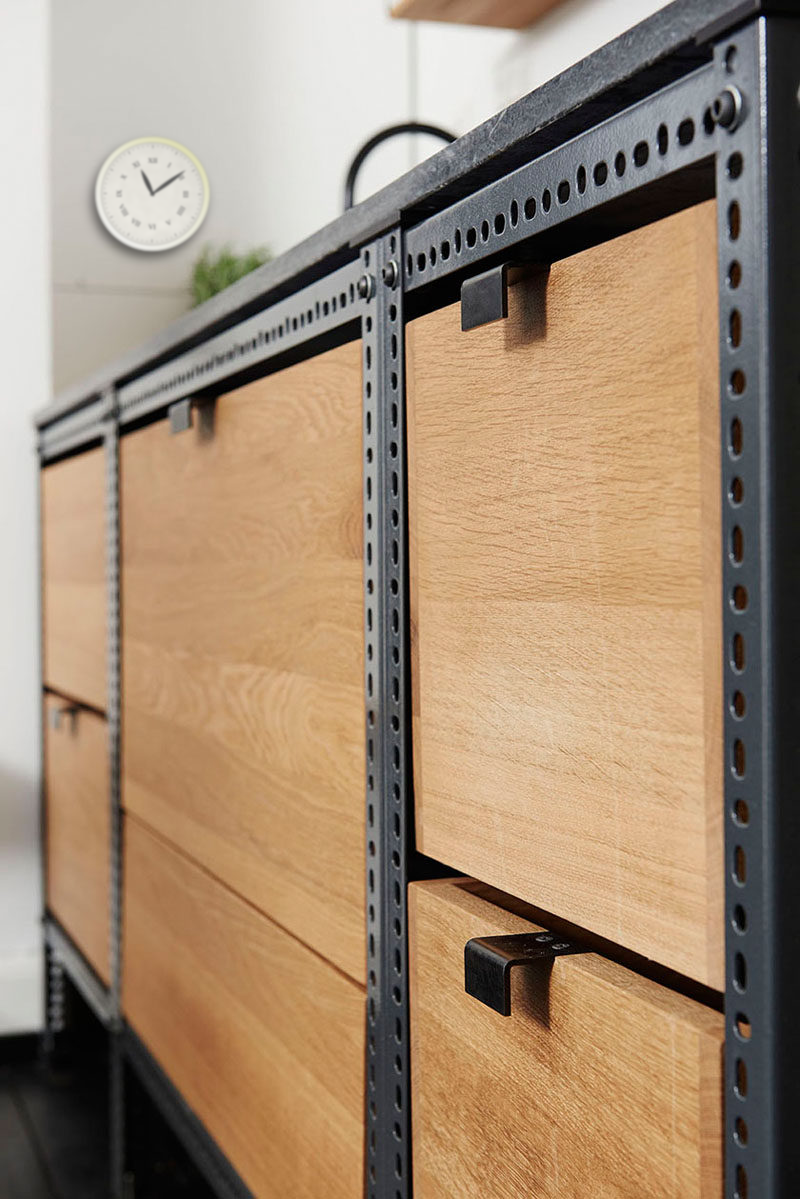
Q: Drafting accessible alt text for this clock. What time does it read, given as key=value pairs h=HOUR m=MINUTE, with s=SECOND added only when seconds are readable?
h=11 m=9
